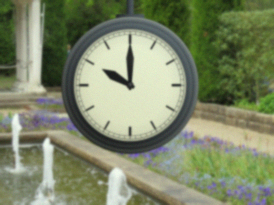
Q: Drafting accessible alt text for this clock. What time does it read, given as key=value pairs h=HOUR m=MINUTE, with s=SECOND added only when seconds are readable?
h=10 m=0
